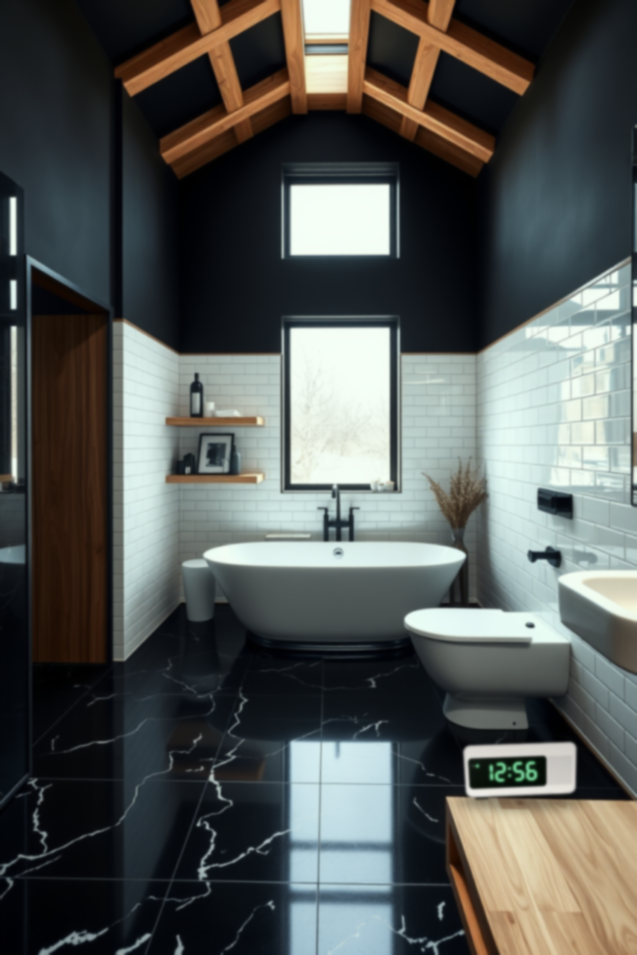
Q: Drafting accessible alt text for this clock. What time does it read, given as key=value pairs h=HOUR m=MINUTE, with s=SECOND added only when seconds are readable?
h=12 m=56
